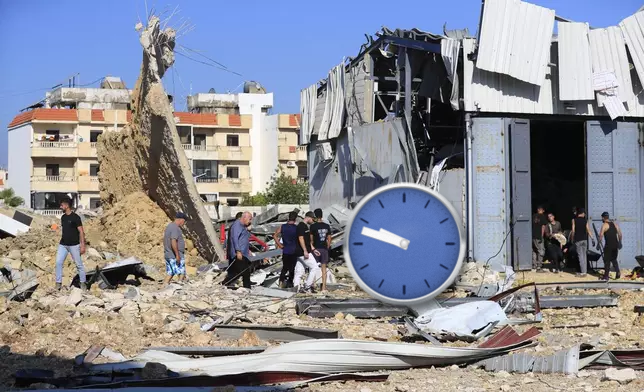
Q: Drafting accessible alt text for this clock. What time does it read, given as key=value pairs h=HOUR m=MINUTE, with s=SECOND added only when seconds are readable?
h=9 m=48
